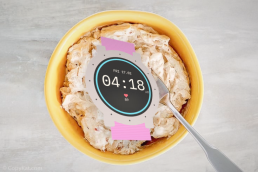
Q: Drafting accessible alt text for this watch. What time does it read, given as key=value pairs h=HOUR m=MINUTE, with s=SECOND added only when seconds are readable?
h=4 m=18
